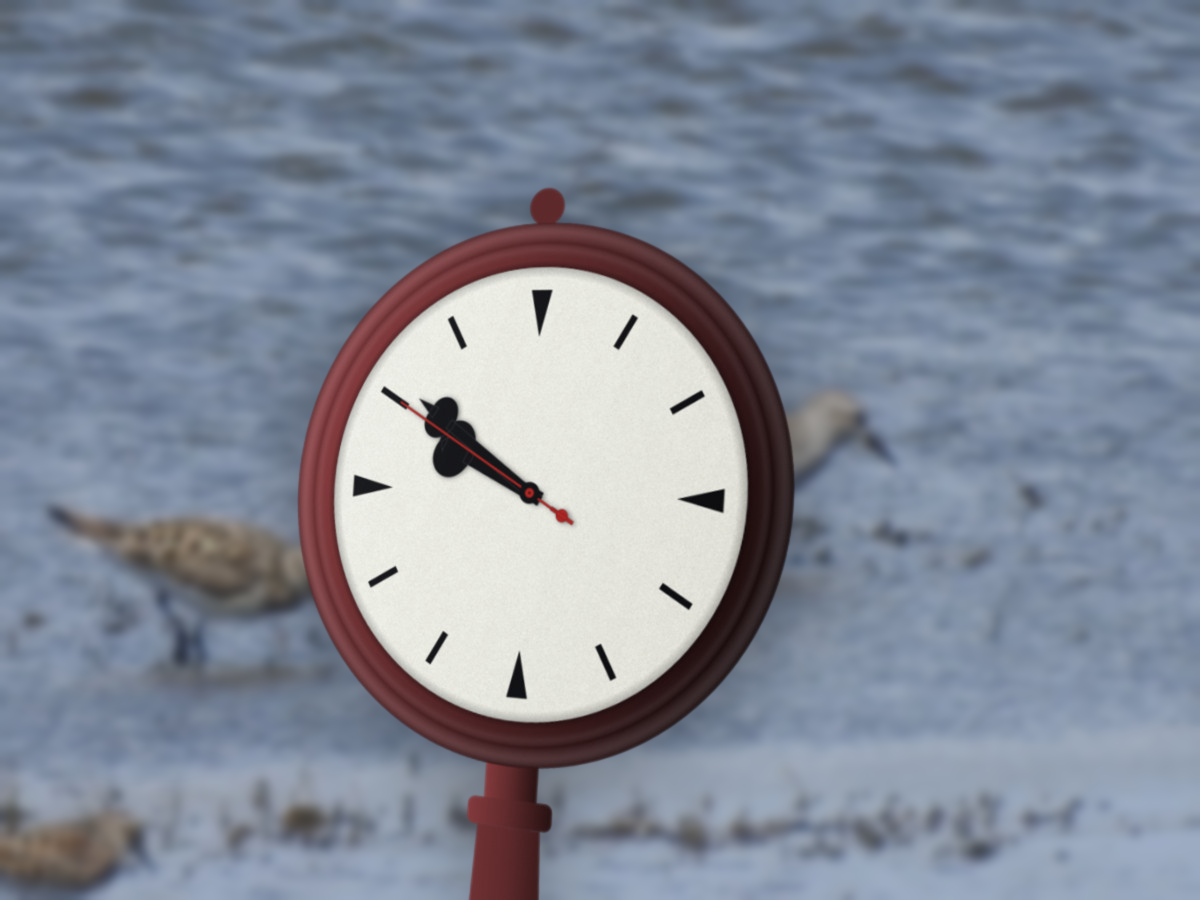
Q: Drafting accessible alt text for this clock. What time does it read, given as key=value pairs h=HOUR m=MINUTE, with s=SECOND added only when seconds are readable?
h=9 m=50 s=50
